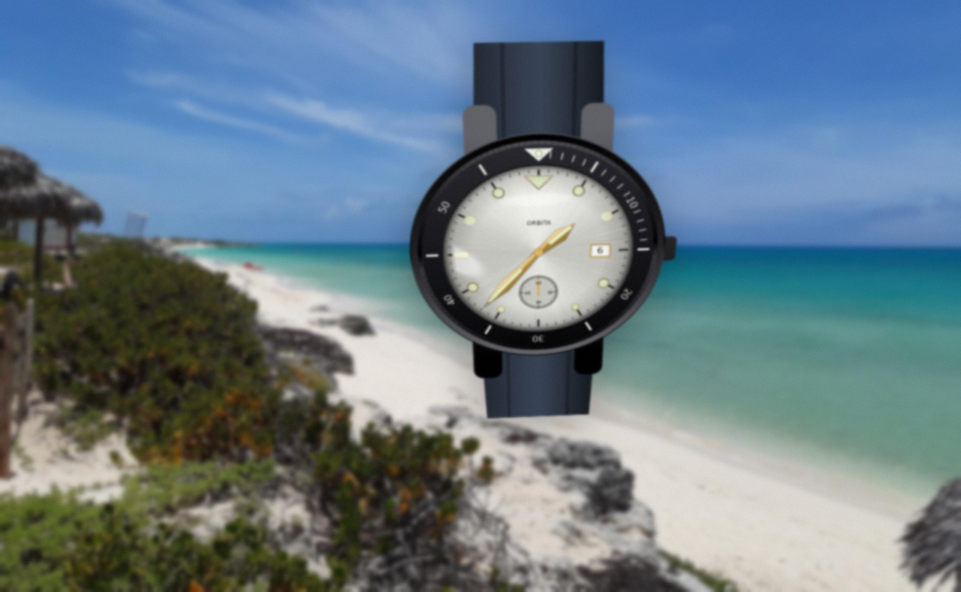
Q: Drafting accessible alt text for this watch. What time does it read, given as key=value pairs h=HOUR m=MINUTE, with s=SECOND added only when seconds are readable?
h=1 m=37
